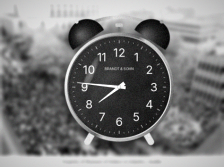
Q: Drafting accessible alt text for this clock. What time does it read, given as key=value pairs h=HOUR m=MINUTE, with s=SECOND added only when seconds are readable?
h=7 m=46
